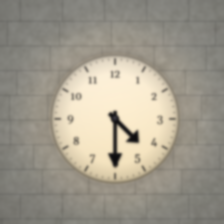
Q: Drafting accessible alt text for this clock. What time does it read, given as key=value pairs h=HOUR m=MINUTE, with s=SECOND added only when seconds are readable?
h=4 m=30
